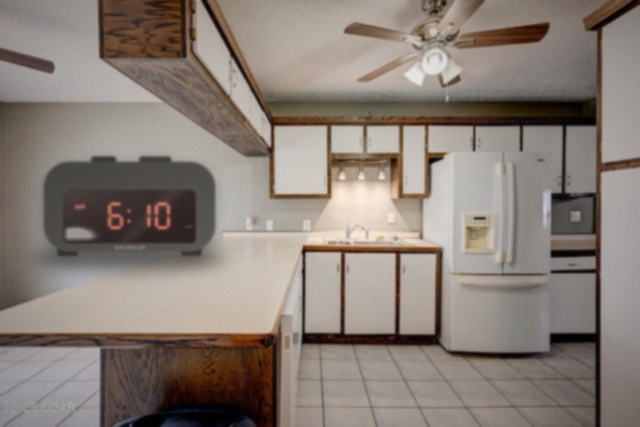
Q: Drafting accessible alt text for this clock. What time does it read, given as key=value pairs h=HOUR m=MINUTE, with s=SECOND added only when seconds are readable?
h=6 m=10
